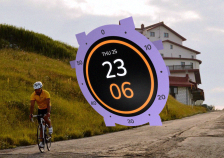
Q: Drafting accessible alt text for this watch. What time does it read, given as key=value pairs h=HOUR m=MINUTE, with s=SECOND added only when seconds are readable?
h=23 m=6
